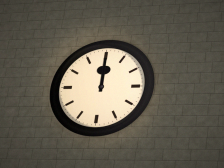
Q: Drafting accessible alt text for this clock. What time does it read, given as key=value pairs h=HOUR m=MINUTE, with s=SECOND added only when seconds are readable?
h=12 m=0
